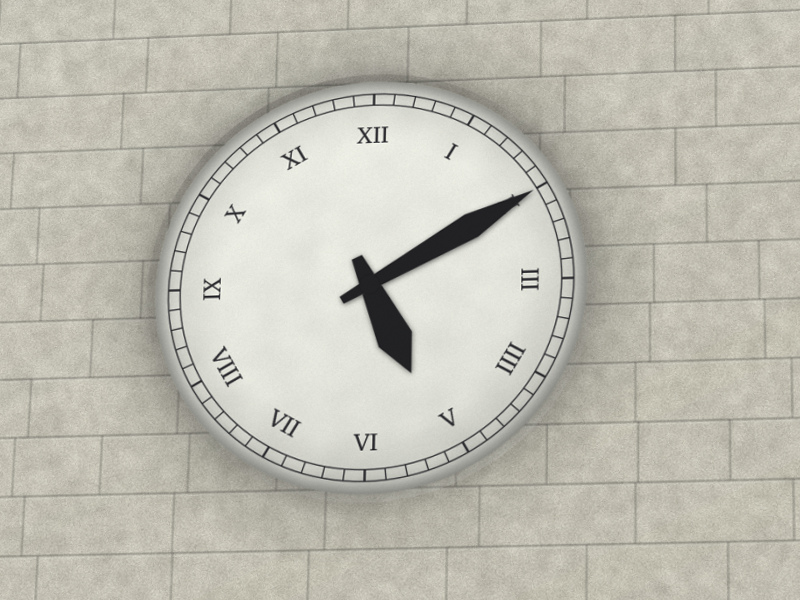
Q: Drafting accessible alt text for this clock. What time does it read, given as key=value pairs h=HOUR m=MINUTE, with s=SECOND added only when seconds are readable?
h=5 m=10
